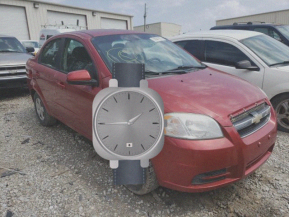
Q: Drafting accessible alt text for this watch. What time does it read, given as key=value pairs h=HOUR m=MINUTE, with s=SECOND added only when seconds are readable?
h=1 m=45
